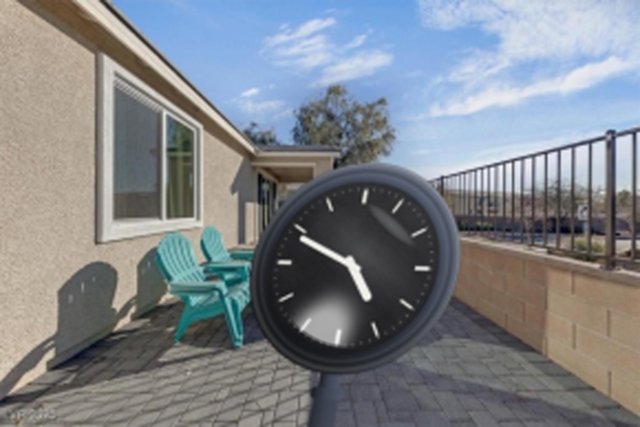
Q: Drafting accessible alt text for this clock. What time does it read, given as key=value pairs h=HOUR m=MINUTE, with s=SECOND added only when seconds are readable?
h=4 m=49
